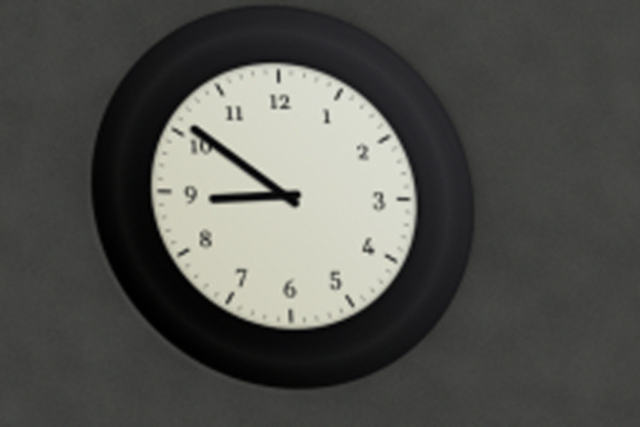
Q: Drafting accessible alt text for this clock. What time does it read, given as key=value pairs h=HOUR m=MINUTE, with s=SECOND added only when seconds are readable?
h=8 m=51
